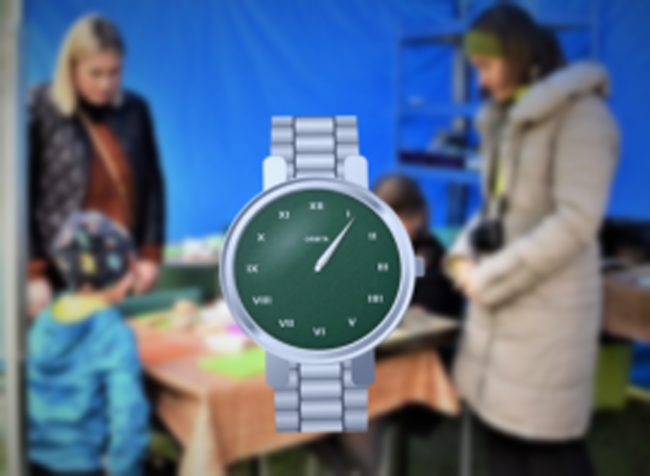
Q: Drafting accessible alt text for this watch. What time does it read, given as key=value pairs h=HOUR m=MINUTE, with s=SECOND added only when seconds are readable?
h=1 m=6
